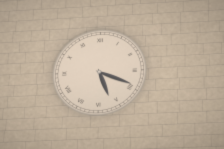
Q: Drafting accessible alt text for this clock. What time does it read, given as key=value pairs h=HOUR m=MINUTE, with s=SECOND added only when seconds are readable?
h=5 m=19
